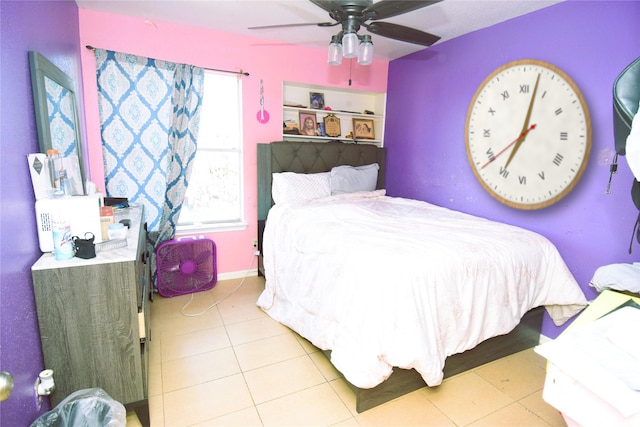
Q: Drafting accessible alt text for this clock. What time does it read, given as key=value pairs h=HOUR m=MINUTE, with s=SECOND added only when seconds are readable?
h=7 m=2 s=39
